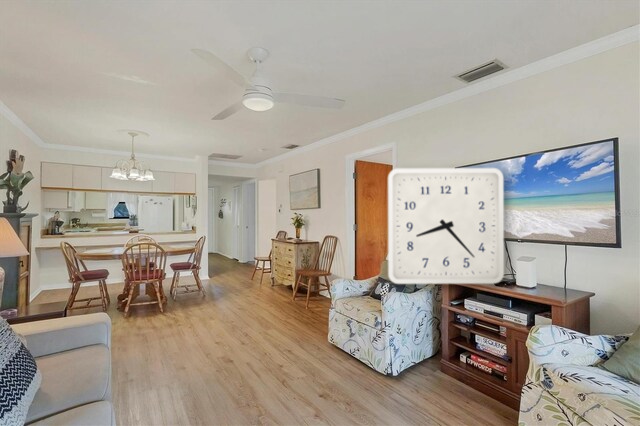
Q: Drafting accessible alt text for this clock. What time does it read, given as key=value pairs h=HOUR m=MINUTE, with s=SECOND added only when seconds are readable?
h=8 m=23
